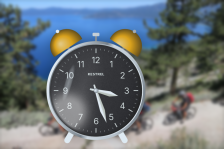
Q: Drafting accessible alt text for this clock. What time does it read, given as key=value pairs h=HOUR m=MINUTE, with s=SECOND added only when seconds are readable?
h=3 m=27
